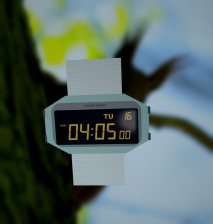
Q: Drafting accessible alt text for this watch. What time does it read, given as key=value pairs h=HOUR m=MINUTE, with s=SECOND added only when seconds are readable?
h=4 m=5 s=0
